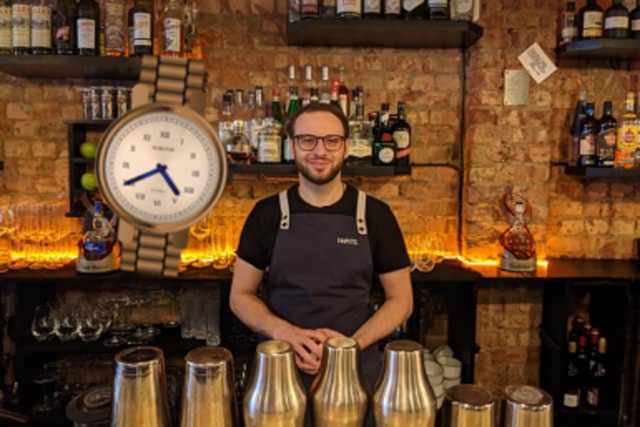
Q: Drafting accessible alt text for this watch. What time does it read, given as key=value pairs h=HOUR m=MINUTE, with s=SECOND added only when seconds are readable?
h=4 m=40
